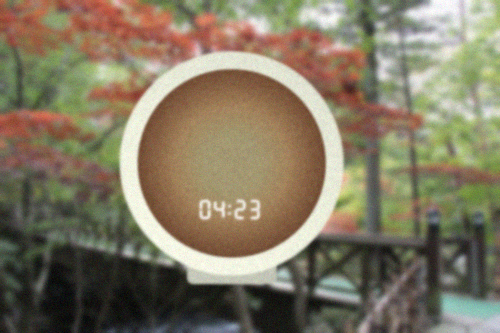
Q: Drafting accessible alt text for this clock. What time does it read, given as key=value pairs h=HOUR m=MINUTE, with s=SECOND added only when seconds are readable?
h=4 m=23
